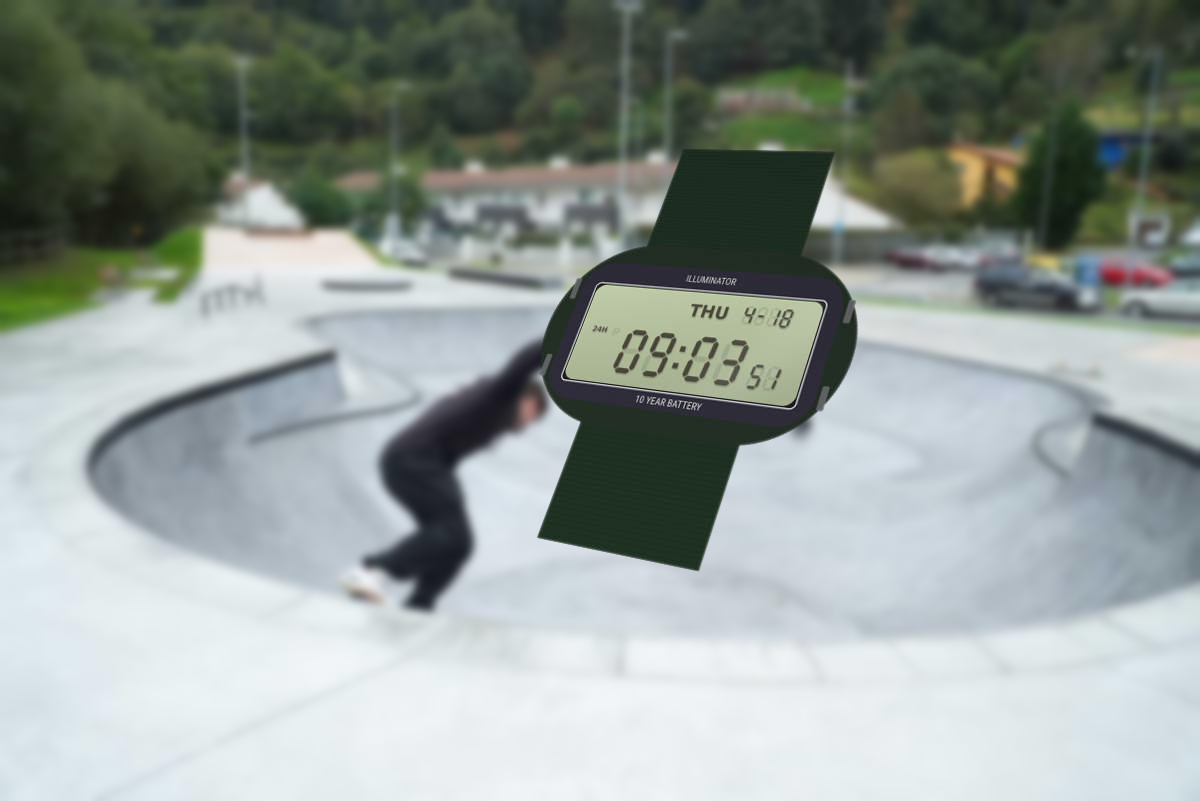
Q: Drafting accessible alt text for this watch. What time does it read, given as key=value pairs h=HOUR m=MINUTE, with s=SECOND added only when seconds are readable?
h=9 m=3 s=51
